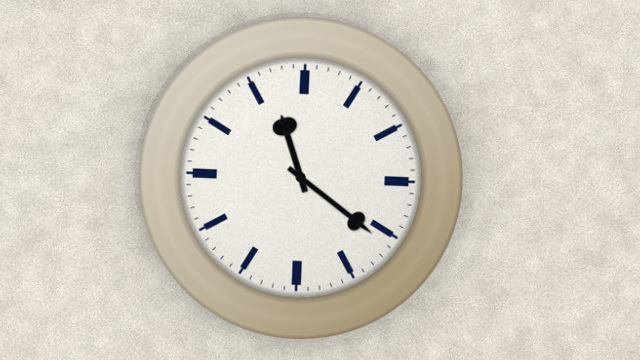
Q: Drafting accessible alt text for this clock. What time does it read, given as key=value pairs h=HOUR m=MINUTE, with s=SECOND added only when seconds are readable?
h=11 m=21
